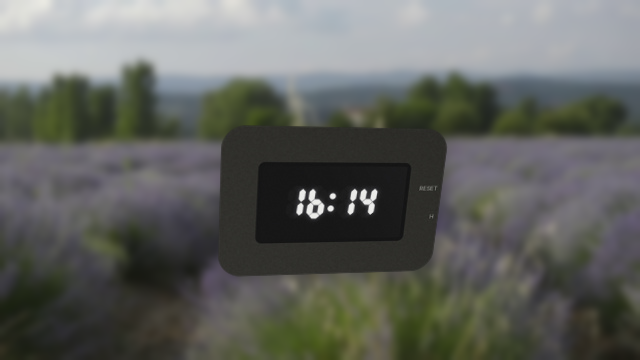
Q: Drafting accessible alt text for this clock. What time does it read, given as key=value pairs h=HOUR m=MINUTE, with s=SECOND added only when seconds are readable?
h=16 m=14
